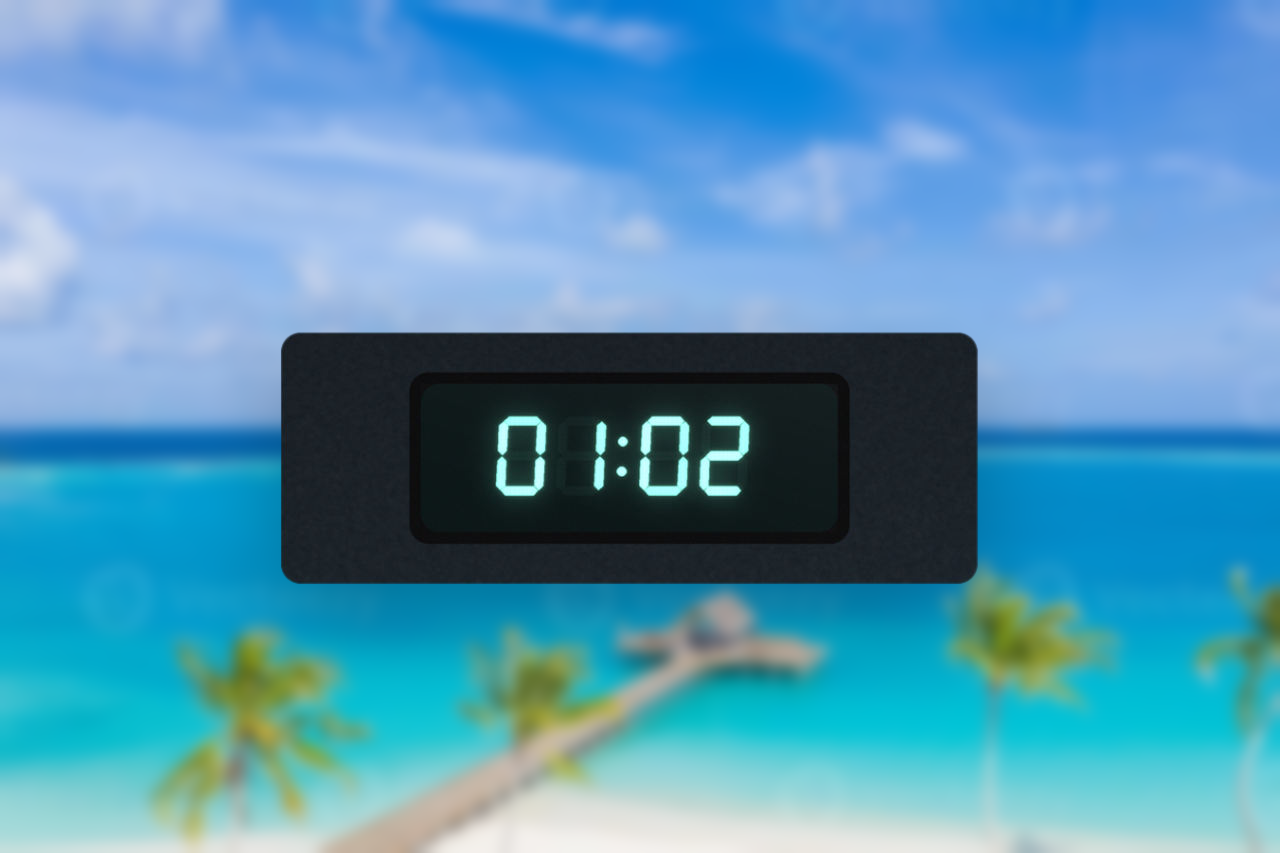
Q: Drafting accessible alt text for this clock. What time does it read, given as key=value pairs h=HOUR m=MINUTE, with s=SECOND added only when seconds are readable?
h=1 m=2
